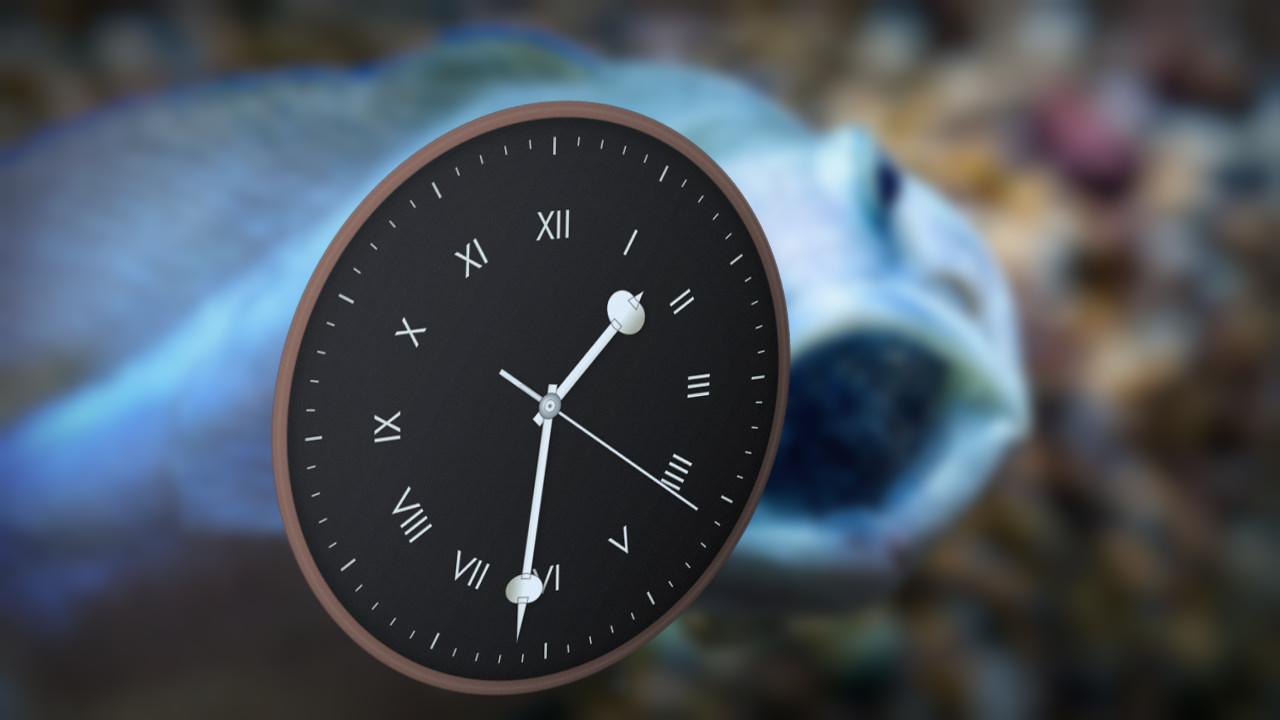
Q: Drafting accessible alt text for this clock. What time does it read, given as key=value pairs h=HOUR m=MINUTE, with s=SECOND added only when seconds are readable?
h=1 m=31 s=21
